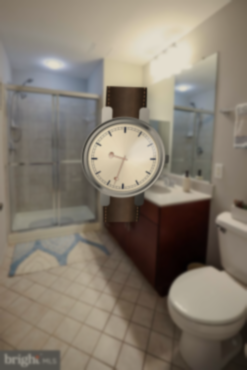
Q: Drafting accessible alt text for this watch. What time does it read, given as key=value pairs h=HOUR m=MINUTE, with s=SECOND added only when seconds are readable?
h=9 m=33
